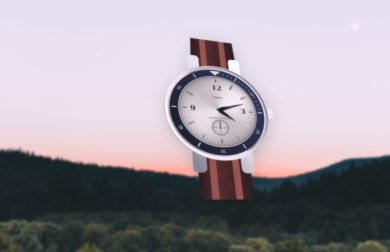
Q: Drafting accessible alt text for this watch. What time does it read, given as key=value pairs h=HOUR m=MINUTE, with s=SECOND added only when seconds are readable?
h=4 m=12
